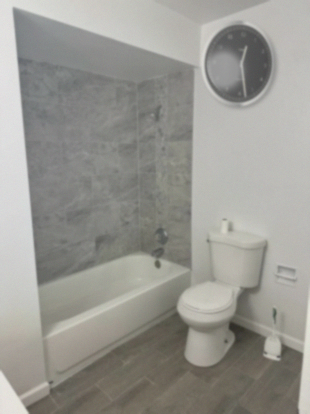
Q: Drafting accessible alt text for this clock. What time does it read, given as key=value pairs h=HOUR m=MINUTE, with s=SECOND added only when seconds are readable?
h=12 m=28
